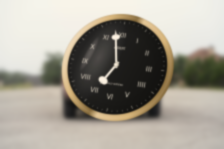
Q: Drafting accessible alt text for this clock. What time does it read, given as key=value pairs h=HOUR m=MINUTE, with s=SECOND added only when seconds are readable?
h=6 m=58
